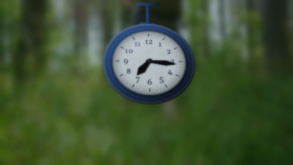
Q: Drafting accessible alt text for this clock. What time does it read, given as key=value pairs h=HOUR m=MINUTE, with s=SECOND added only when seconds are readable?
h=7 m=16
